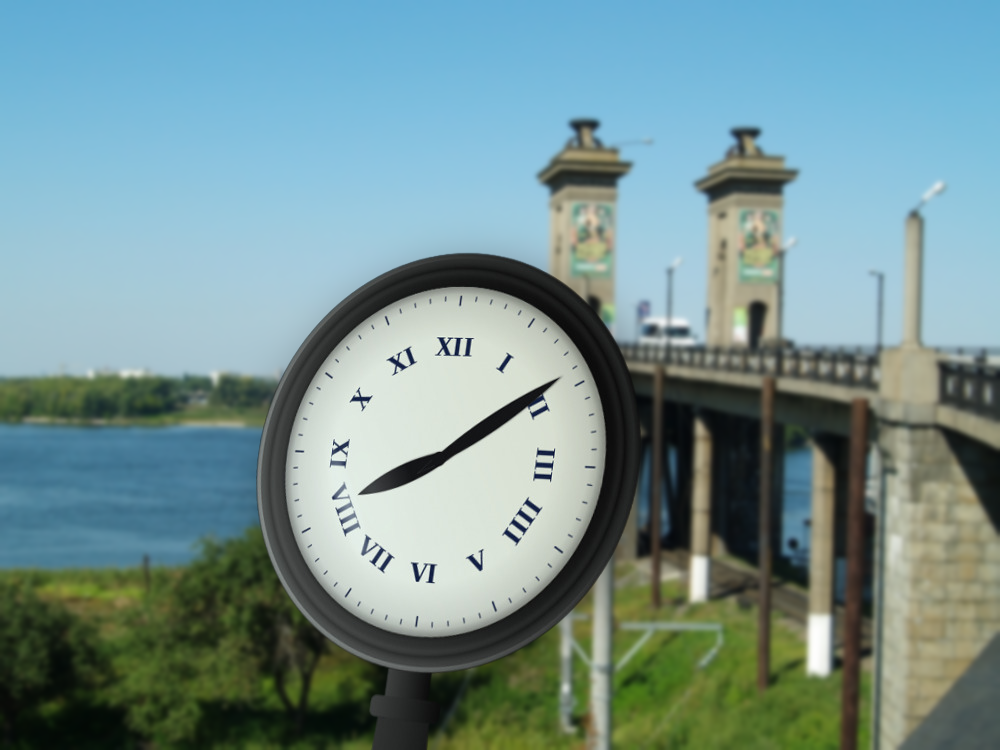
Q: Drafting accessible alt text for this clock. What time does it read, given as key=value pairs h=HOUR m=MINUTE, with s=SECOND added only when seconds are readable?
h=8 m=9
